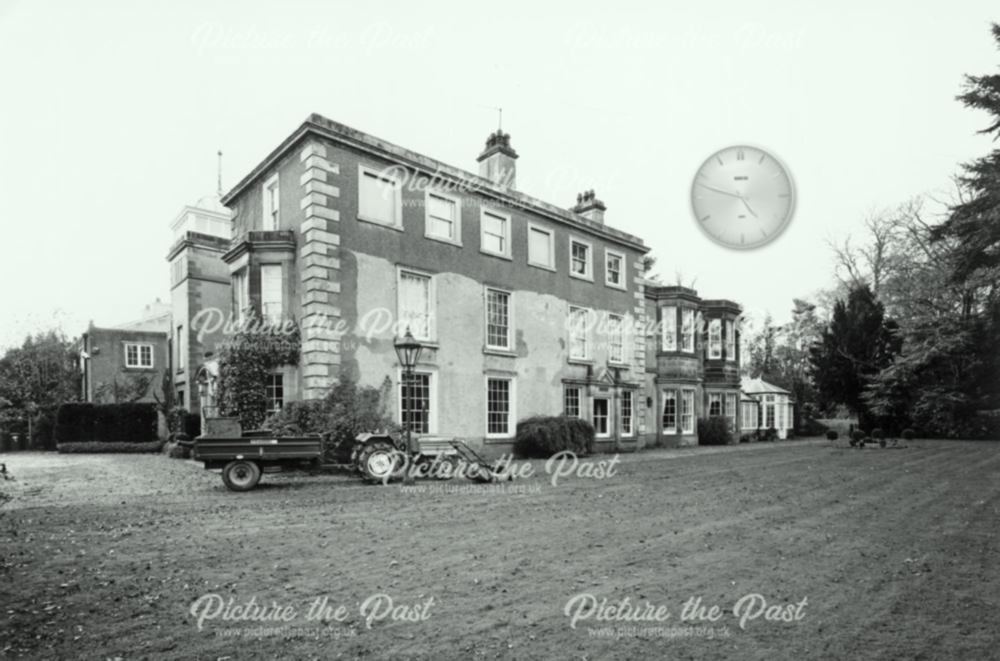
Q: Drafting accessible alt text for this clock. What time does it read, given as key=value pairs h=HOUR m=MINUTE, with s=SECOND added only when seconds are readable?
h=4 m=48
